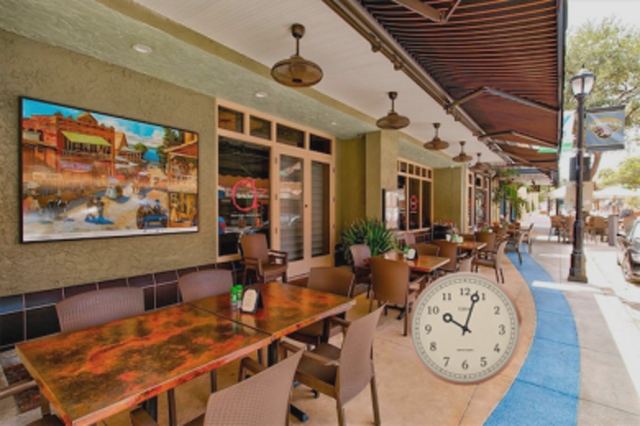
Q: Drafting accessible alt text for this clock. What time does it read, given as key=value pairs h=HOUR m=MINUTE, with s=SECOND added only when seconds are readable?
h=10 m=3
